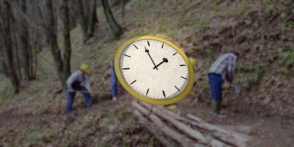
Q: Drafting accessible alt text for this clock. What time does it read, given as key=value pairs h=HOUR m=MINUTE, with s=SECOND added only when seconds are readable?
h=1 m=58
